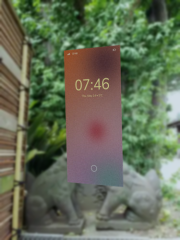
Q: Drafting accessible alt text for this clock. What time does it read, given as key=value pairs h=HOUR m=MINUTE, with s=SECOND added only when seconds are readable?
h=7 m=46
